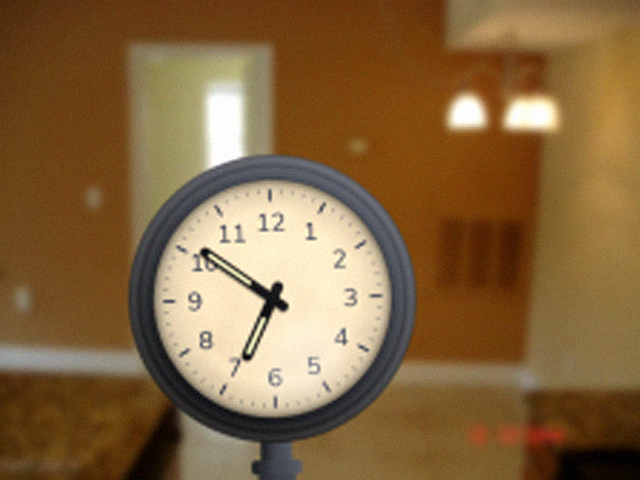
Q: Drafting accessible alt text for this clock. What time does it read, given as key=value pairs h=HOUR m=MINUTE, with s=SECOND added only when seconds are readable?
h=6 m=51
